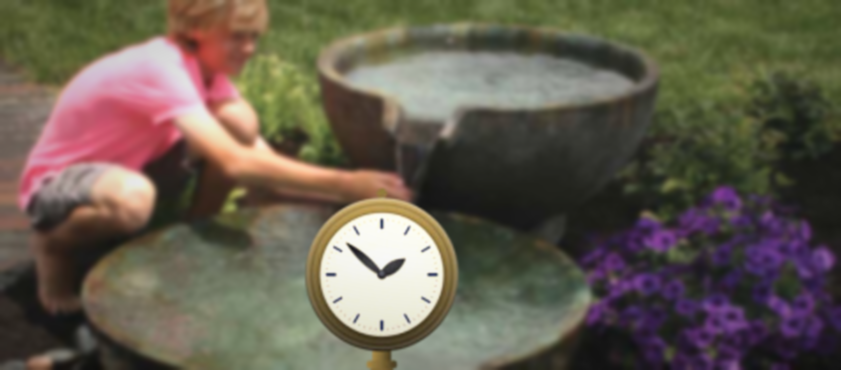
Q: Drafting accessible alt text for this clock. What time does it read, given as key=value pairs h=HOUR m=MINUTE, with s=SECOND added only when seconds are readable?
h=1 m=52
